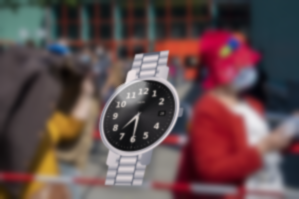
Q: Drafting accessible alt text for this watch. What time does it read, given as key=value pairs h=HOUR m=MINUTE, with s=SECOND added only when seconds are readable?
h=7 m=30
